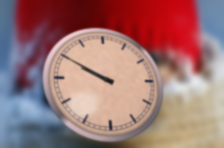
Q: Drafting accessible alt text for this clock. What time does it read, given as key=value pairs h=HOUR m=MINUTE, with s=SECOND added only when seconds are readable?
h=9 m=50
